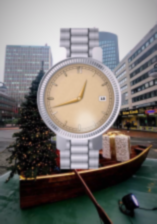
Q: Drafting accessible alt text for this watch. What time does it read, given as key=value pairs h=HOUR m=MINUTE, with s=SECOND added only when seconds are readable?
h=12 m=42
